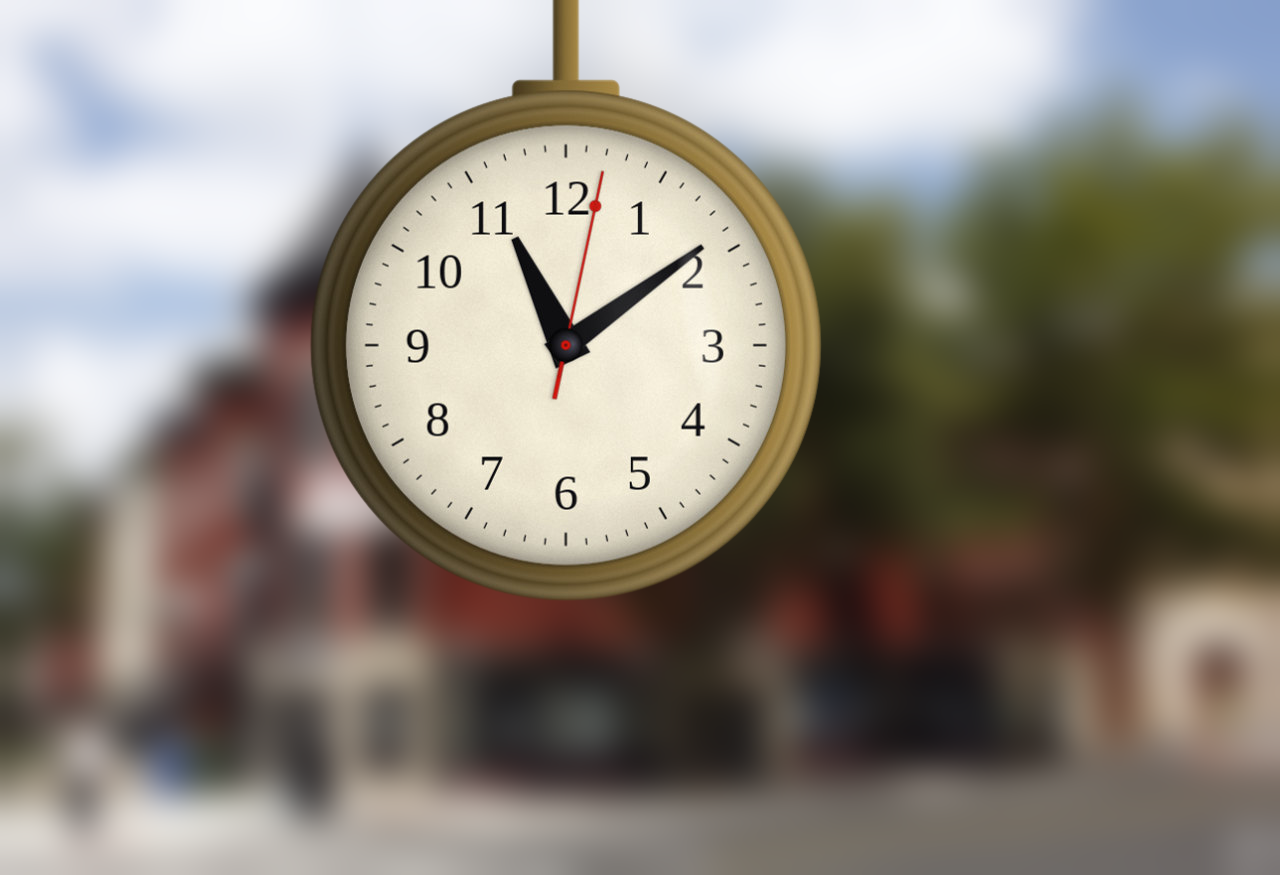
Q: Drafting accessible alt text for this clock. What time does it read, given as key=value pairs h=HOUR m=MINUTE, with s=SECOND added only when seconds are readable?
h=11 m=9 s=2
